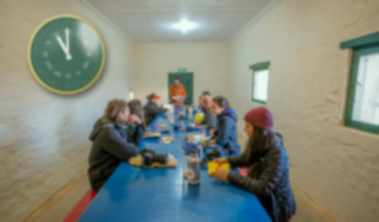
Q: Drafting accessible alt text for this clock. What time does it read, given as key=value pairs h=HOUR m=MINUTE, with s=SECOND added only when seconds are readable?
h=11 m=0
